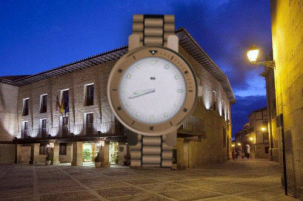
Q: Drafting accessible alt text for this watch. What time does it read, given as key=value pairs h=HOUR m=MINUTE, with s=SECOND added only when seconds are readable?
h=8 m=42
